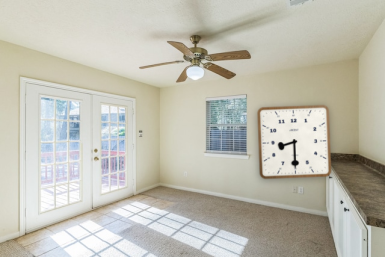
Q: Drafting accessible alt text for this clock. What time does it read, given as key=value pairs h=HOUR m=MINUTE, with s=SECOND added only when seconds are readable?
h=8 m=30
